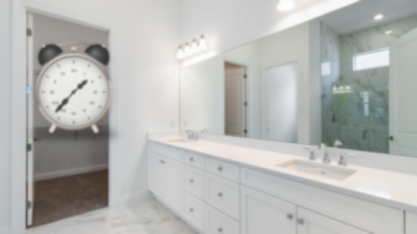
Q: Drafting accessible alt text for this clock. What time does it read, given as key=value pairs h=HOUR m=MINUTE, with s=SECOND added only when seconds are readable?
h=1 m=37
